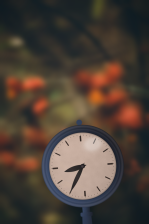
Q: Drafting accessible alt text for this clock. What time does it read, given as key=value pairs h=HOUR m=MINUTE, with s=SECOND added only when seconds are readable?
h=8 m=35
